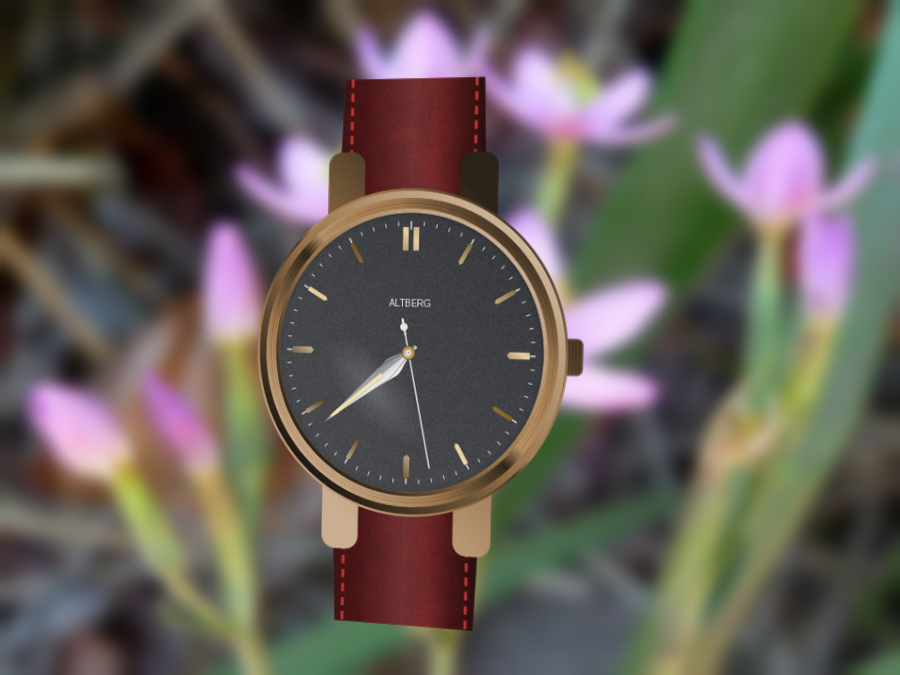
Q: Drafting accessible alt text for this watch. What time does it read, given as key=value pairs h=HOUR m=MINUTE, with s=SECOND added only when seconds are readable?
h=7 m=38 s=28
